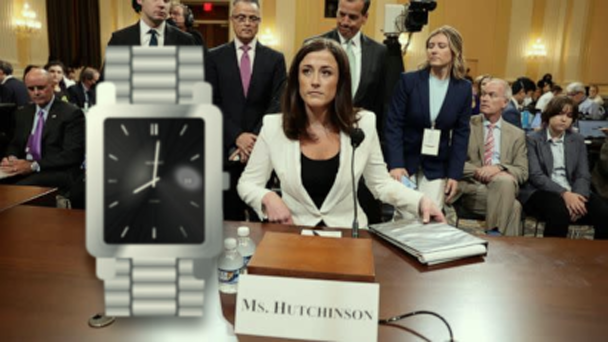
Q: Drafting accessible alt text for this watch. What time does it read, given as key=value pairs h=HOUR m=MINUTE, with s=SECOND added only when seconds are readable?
h=8 m=1
